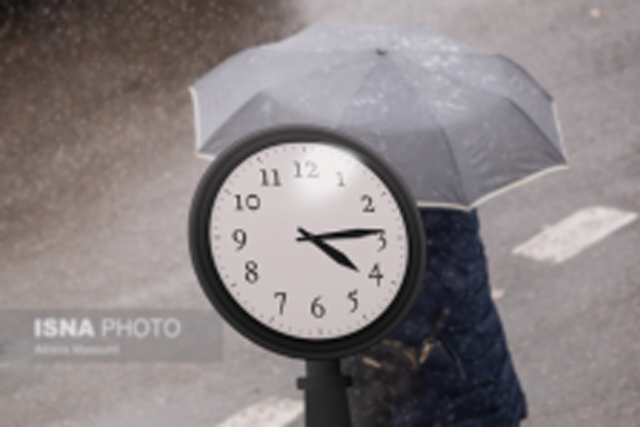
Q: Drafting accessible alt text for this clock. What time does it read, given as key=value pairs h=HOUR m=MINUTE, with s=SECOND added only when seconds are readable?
h=4 m=14
